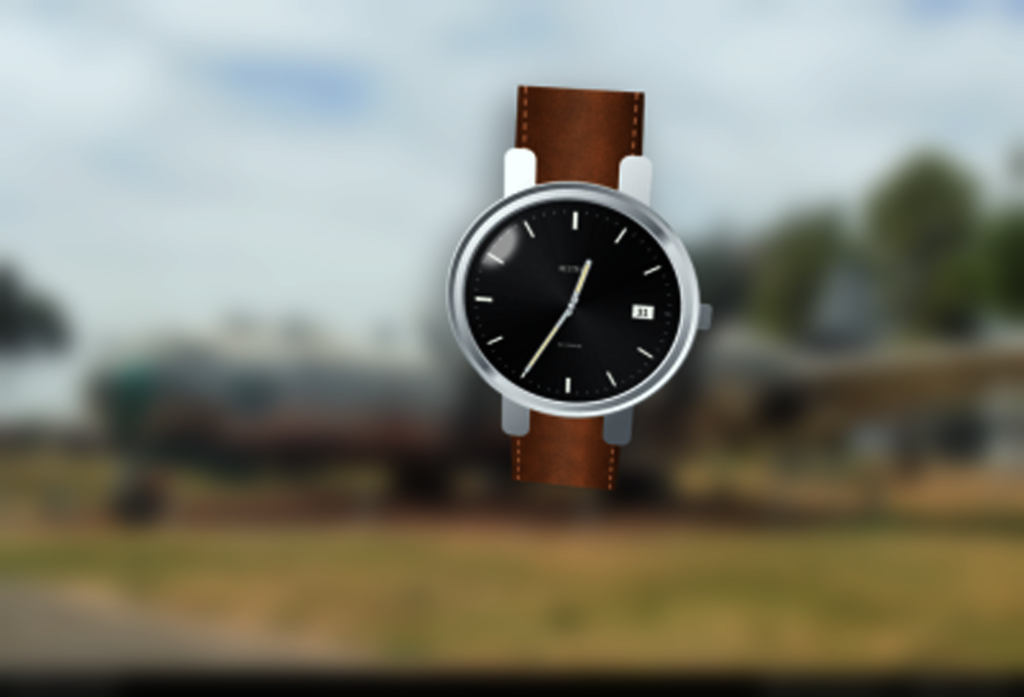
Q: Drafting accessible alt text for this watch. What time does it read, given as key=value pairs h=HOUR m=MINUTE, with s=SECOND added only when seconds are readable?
h=12 m=35
